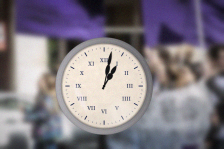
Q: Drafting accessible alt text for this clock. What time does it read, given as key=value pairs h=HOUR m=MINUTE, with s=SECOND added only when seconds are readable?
h=1 m=2
